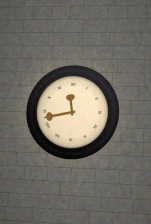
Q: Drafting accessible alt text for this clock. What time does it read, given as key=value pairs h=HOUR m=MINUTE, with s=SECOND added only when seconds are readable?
h=11 m=43
